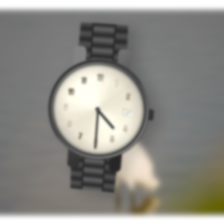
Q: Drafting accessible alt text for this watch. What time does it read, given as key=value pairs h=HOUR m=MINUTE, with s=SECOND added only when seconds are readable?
h=4 m=30
